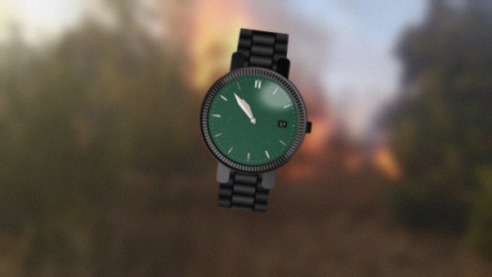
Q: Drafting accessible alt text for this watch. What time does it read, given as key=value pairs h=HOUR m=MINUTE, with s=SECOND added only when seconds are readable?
h=10 m=53
